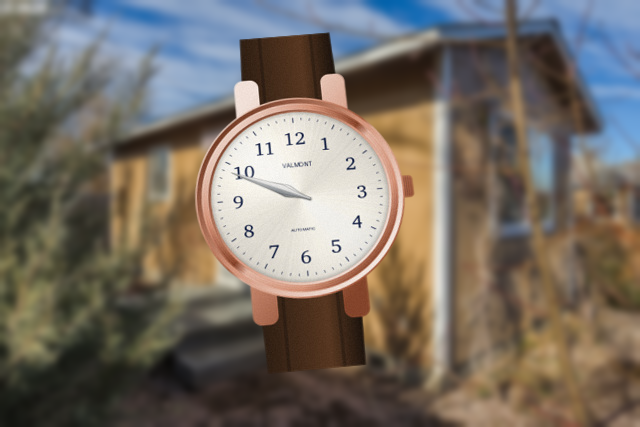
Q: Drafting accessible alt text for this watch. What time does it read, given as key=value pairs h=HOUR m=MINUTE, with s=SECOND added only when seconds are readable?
h=9 m=49
